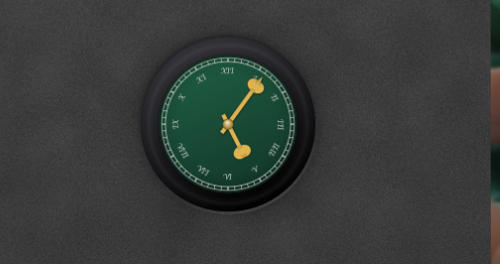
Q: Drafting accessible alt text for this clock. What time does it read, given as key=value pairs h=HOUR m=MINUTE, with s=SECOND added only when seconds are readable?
h=5 m=6
